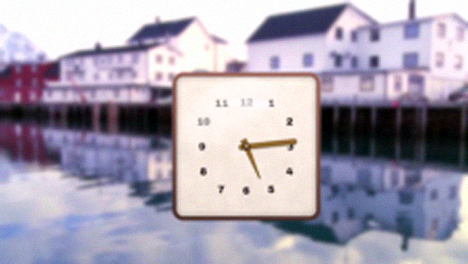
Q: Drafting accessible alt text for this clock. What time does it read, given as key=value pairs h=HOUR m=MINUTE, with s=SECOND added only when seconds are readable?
h=5 m=14
